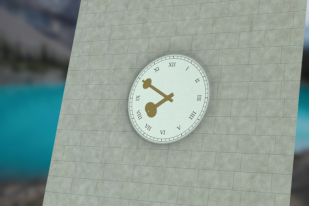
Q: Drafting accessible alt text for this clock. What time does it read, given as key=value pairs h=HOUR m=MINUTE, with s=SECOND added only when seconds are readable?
h=7 m=50
